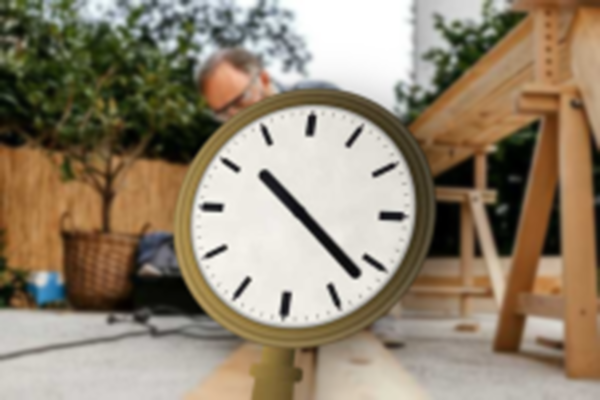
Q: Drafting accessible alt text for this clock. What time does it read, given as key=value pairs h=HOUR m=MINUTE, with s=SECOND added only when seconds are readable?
h=10 m=22
